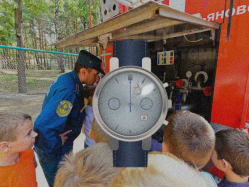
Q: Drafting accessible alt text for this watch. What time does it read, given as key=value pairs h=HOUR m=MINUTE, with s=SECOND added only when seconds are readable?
h=1 m=3
